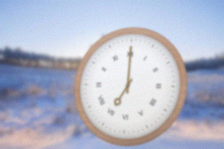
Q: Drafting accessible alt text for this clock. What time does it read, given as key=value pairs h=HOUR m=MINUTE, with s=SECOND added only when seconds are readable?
h=7 m=0
